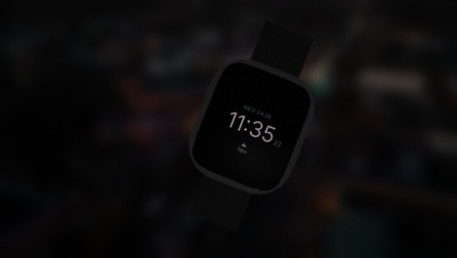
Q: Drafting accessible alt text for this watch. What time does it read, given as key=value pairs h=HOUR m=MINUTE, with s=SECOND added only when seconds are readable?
h=11 m=35
